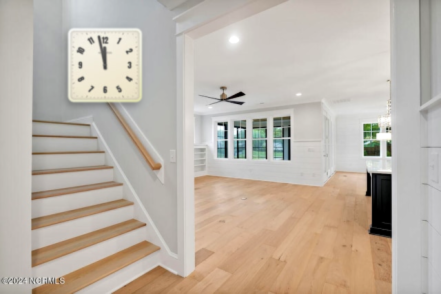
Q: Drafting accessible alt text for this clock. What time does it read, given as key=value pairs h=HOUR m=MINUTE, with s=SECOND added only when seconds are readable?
h=11 m=58
